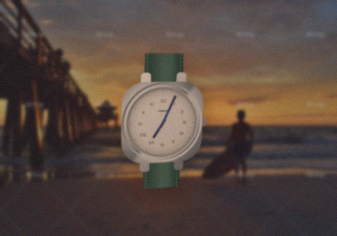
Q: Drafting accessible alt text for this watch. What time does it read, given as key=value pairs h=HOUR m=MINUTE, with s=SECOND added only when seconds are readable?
h=7 m=4
